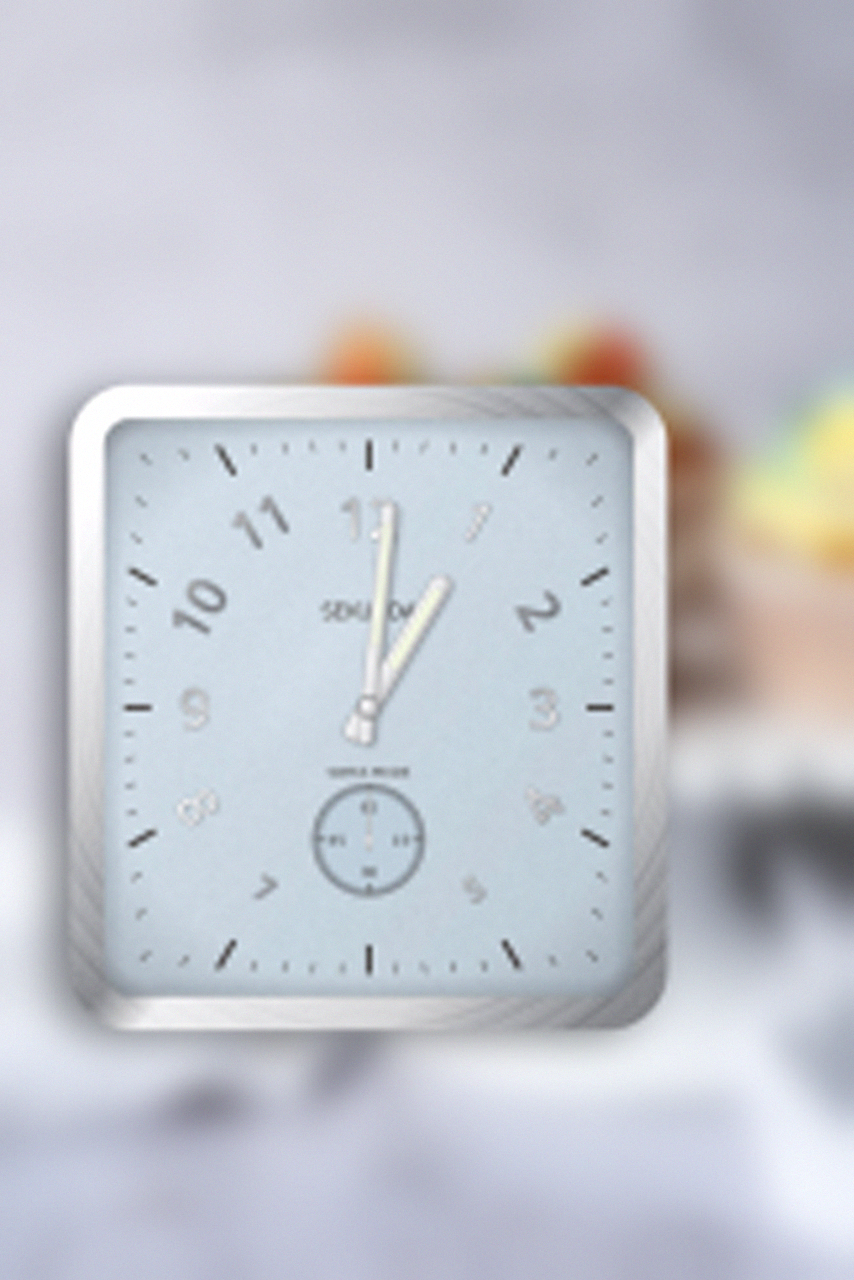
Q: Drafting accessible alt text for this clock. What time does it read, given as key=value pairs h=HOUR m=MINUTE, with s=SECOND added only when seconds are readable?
h=1 m=1
